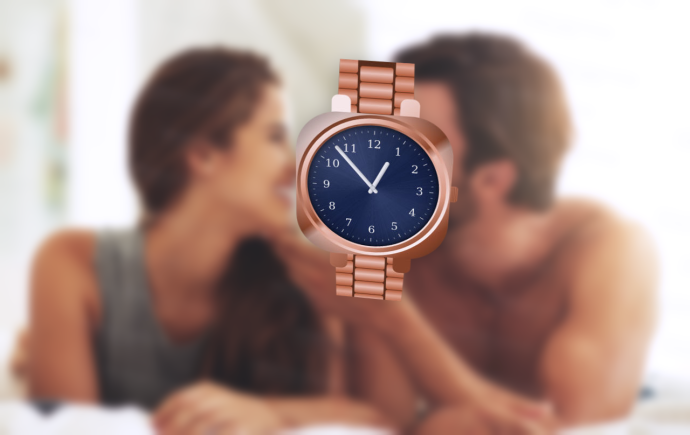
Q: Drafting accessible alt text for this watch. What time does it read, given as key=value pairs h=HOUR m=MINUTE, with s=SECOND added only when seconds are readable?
h=12 m=53
